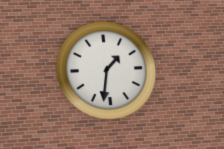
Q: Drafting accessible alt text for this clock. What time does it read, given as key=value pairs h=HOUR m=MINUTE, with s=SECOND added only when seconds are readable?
h=1 m=32
